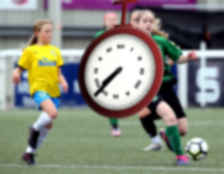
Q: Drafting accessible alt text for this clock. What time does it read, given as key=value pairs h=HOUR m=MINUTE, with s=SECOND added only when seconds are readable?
h=7 m=37
